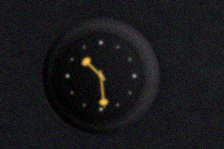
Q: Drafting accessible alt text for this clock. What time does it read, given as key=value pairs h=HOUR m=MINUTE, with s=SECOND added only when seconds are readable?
h=10 m=29
